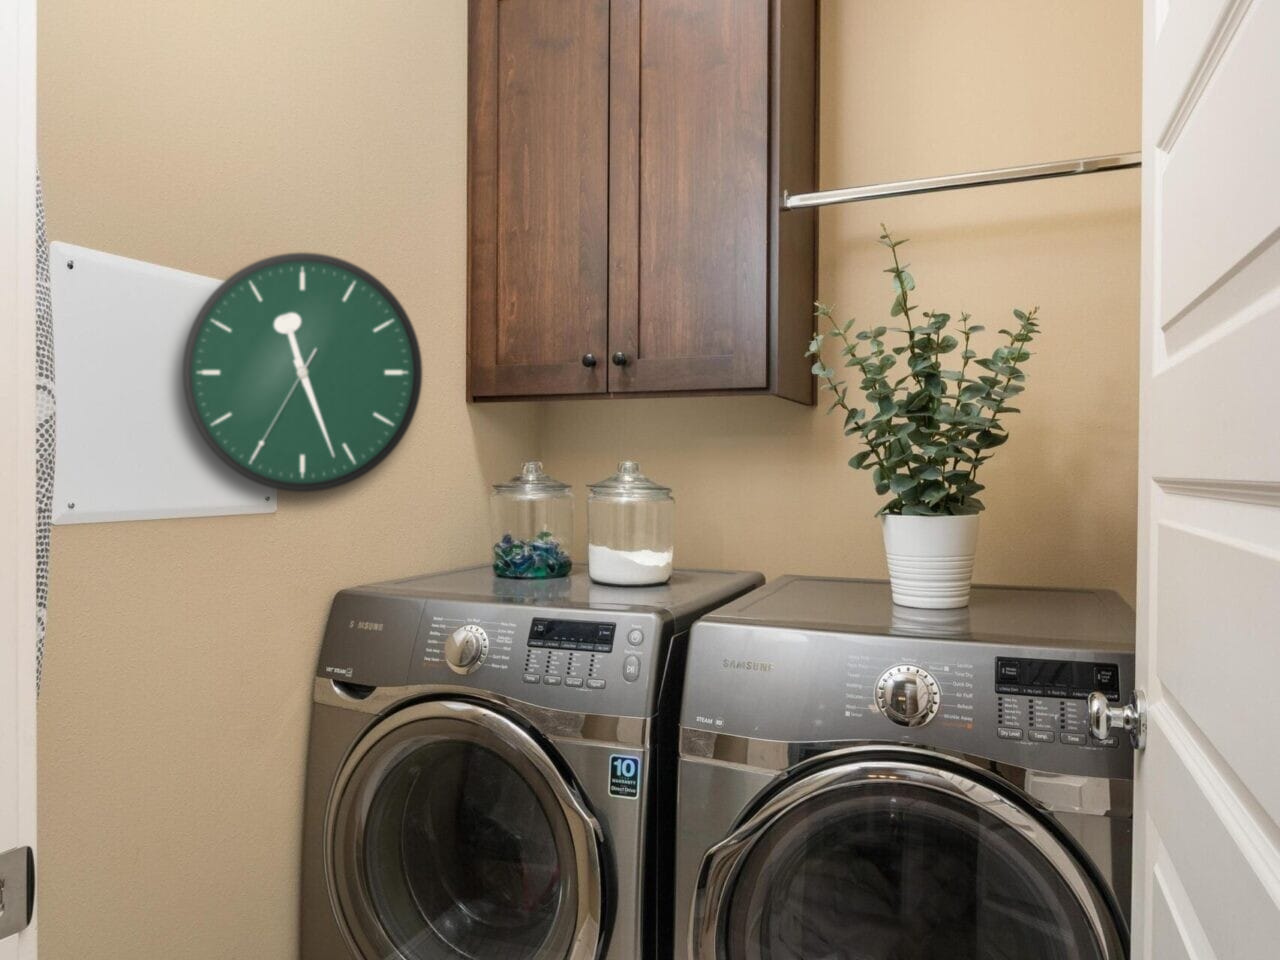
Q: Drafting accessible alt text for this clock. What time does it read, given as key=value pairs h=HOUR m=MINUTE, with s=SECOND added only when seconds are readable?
h=11 m=26 s=35
